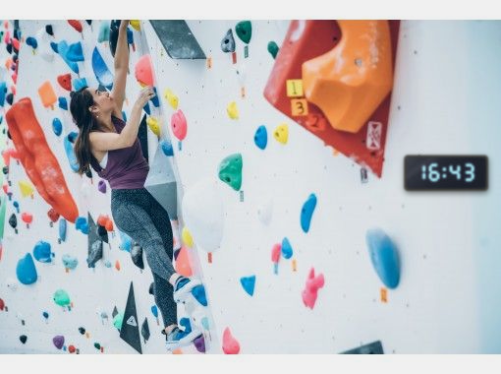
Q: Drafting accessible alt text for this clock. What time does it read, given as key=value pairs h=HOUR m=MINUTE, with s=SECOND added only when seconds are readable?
h=16 m=43
